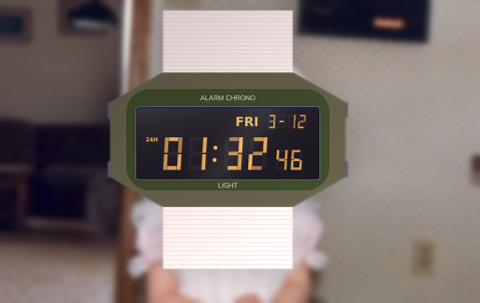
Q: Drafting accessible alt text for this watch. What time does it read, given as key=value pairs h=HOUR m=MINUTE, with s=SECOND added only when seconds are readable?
h=1 m=32 s=46
